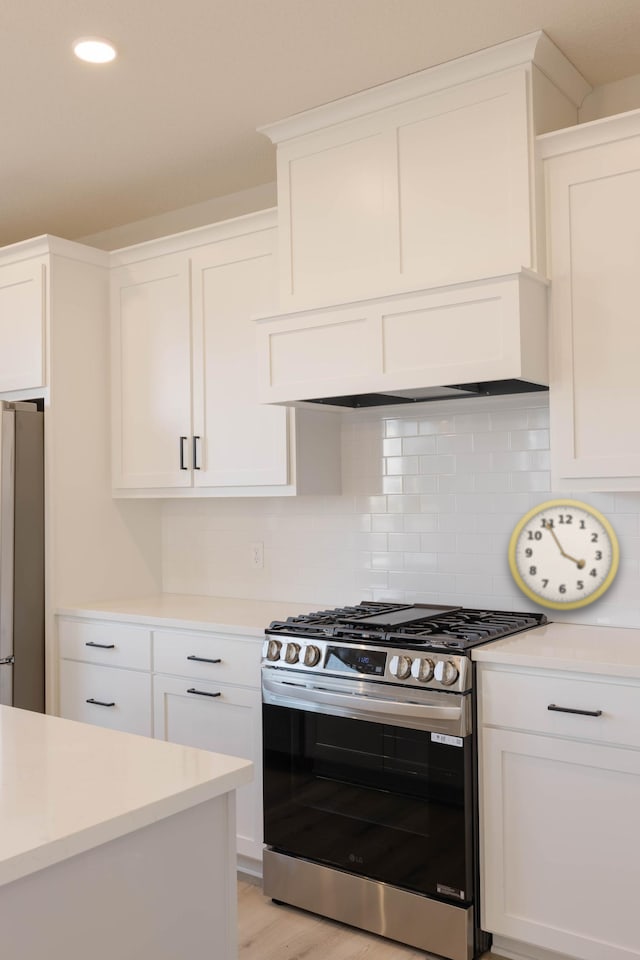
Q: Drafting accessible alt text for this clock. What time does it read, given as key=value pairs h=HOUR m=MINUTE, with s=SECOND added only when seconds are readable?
h=3 m=55
